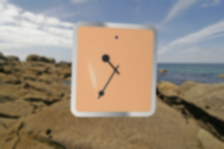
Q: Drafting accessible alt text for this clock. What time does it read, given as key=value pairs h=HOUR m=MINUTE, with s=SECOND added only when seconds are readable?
h=10 m=35
